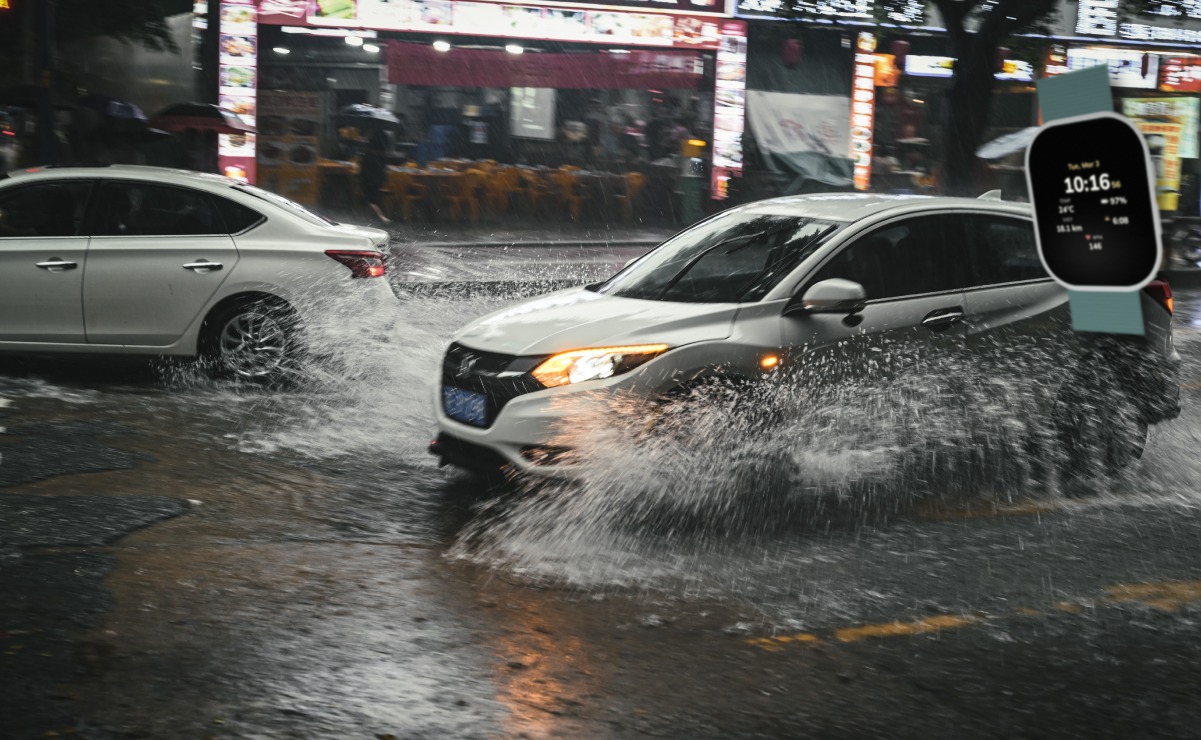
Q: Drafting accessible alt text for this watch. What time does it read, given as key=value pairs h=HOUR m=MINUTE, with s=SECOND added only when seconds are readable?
h=10 m=16
